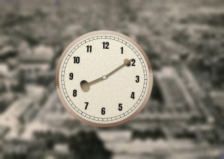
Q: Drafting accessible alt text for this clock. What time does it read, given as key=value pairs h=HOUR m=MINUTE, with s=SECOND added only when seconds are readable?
h=8 m=9
